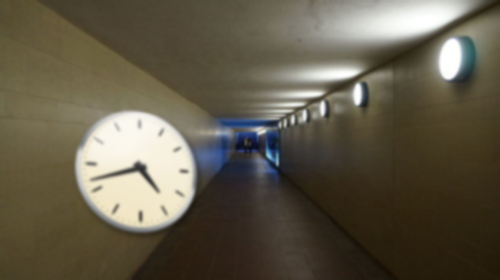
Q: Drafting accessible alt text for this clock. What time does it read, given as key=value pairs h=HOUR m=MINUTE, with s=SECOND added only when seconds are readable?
h=4 m=42
